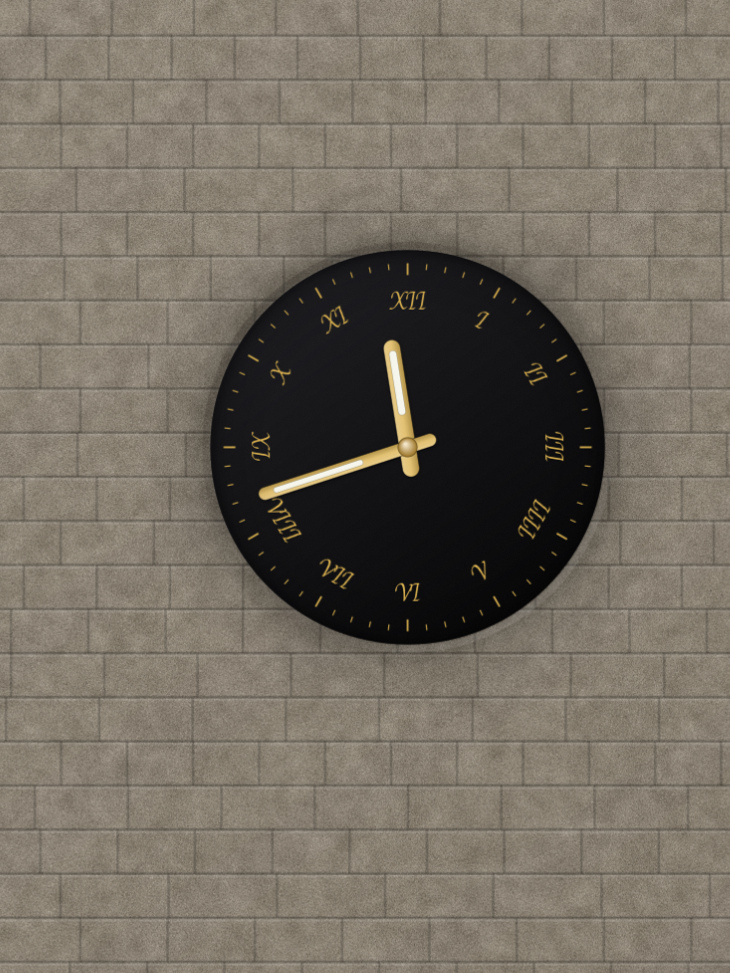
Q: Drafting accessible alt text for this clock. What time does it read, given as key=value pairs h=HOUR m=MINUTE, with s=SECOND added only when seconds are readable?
h=11 m=42
